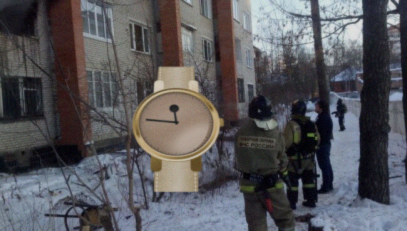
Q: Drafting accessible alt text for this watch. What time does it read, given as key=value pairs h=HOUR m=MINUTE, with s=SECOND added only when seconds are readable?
h=11 m=46
